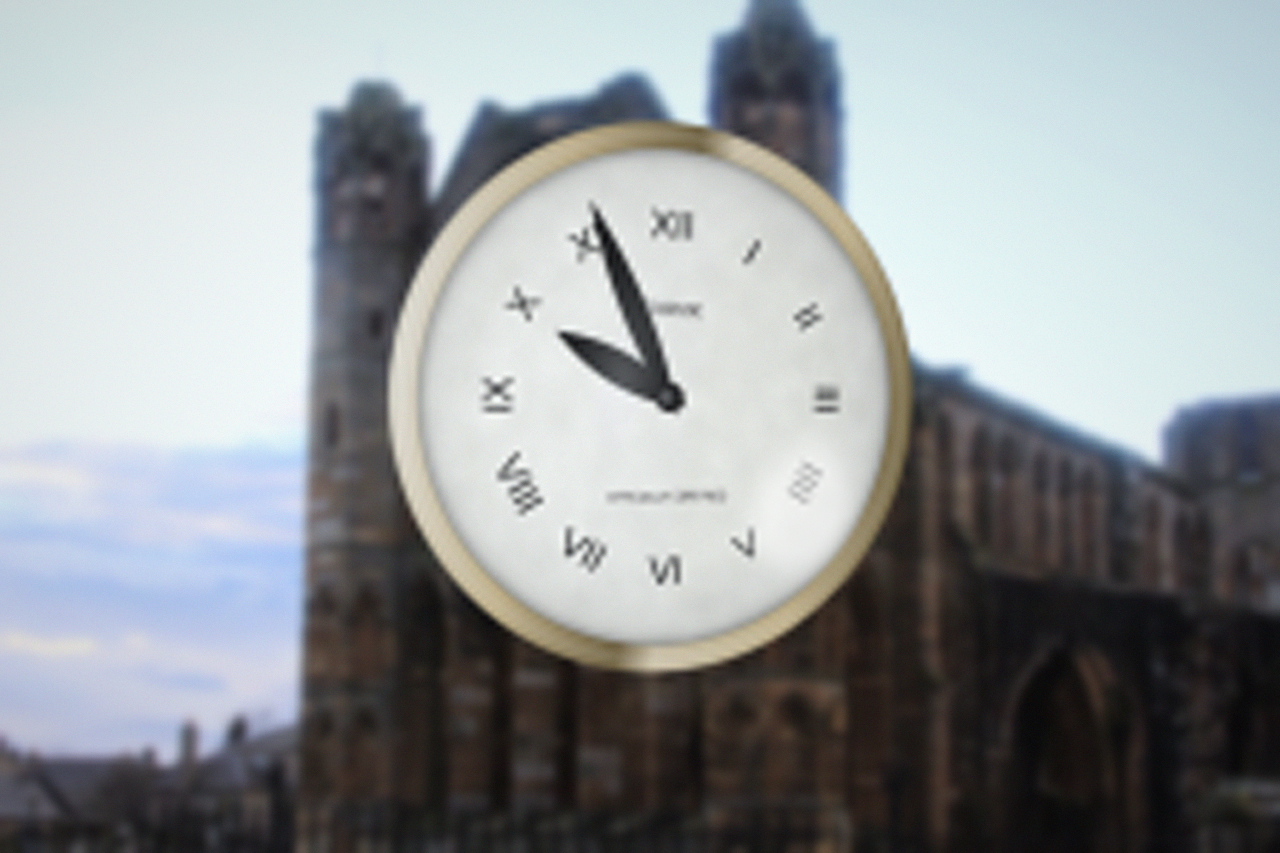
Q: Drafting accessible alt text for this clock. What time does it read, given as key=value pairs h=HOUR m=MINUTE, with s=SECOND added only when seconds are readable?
h=9 m=56
